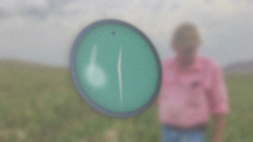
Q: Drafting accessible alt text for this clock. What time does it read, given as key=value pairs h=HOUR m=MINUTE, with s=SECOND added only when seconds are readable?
h=12 m=31
